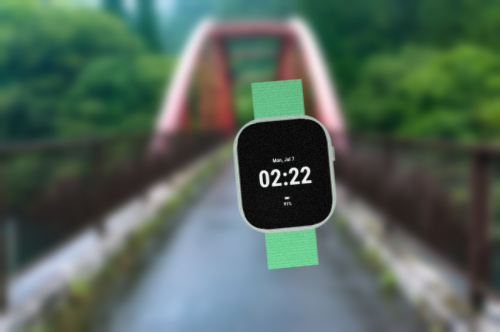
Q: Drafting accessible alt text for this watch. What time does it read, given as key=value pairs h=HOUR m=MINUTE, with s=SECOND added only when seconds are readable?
h=2 m=22
